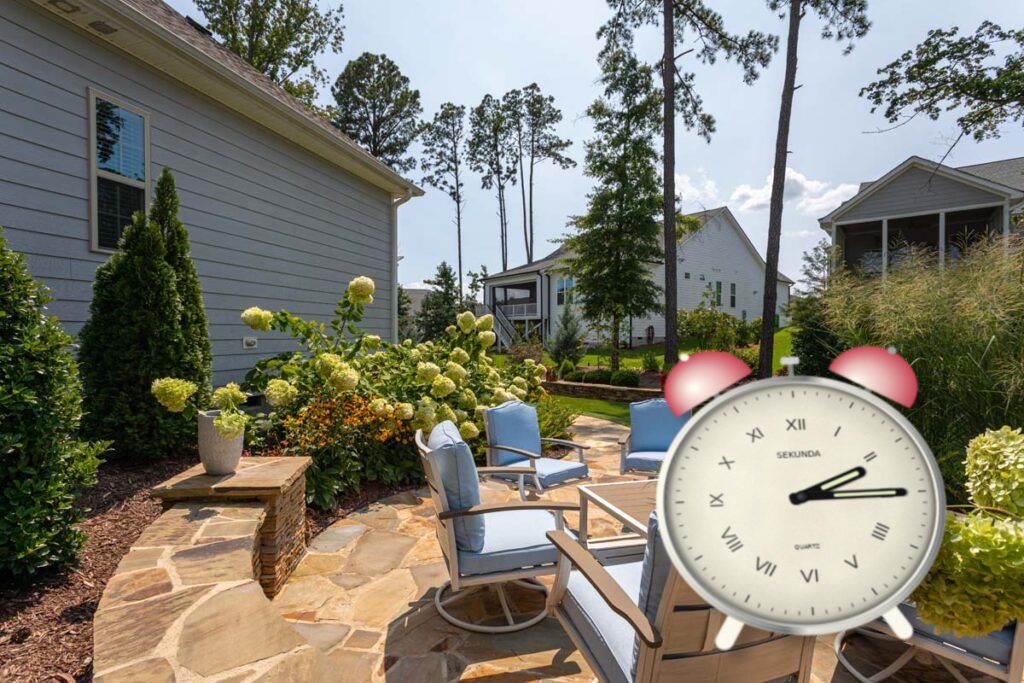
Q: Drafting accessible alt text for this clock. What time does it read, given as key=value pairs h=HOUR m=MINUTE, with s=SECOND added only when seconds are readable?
h=2 m=15
